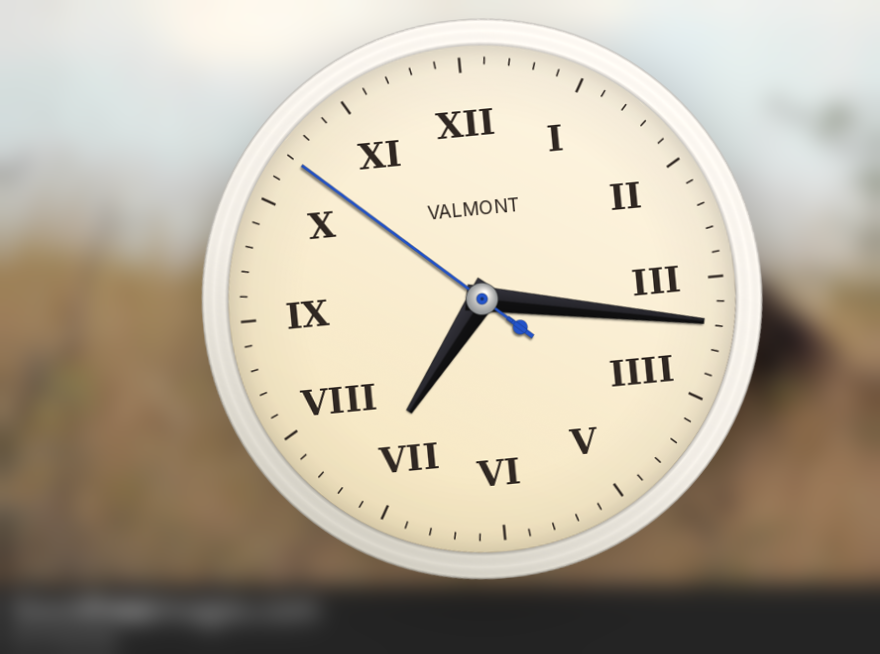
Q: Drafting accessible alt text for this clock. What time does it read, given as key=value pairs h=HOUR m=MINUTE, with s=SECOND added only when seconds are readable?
h=7 m=16 s=52
